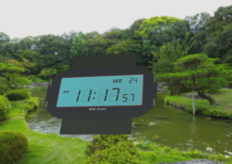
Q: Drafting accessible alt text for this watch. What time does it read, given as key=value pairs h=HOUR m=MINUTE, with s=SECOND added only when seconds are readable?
h=11 m=17 s=57
